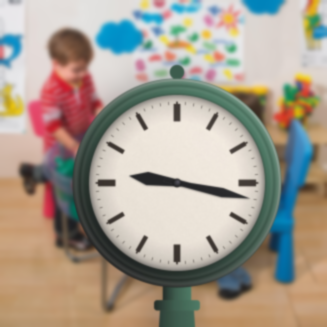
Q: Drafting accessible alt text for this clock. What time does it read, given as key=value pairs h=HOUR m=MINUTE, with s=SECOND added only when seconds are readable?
h=9 m=17
